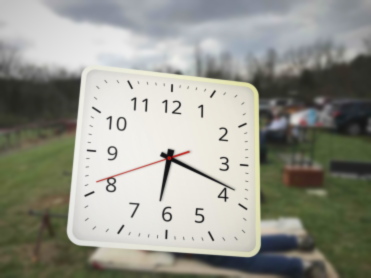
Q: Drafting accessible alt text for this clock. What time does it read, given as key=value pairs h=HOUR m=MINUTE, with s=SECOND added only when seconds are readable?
h=6 m=18 s=41
